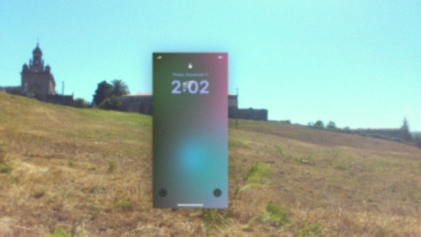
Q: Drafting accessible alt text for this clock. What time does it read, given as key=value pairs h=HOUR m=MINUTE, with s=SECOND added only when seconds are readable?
h=2 m=2
